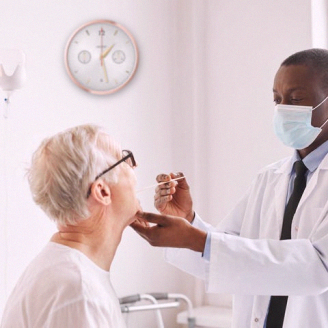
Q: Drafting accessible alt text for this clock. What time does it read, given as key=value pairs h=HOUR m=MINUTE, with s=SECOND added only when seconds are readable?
h=1 m=28
